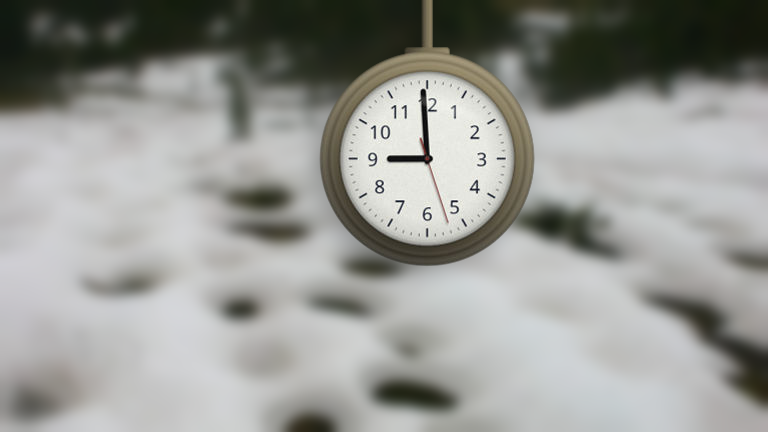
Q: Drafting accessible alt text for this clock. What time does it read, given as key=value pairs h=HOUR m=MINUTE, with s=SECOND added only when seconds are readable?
h=8 m=59 s=27
